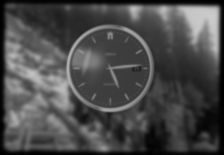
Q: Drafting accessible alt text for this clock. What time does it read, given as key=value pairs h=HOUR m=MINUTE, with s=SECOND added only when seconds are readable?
h=5 m=14
